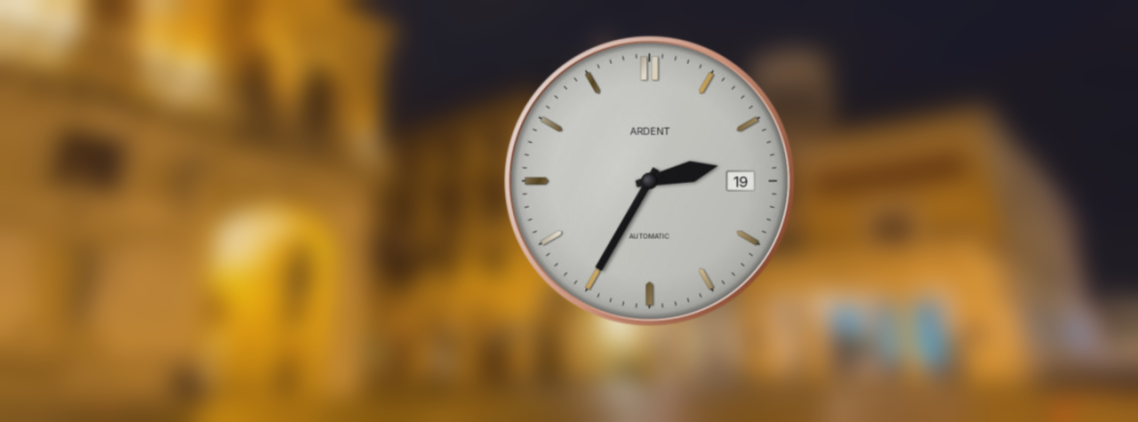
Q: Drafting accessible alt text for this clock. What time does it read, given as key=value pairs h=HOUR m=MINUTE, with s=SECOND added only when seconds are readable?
h=2 m=35
